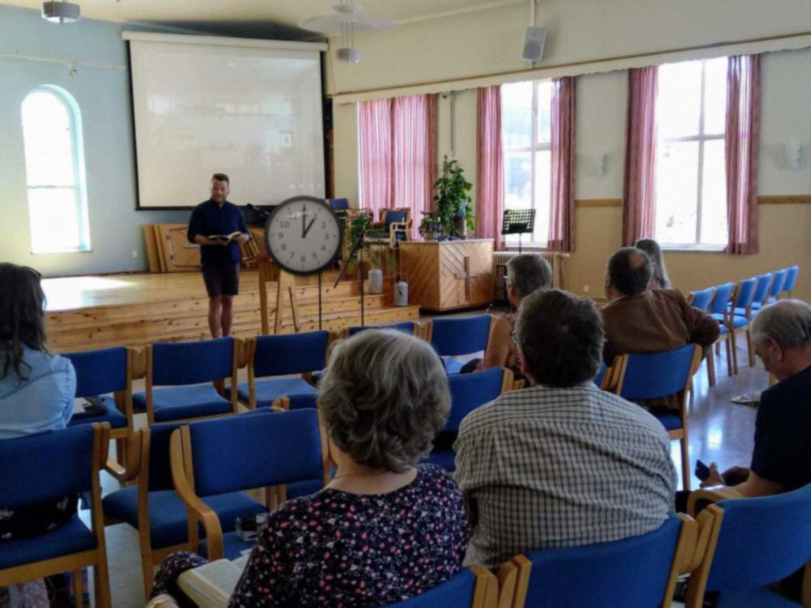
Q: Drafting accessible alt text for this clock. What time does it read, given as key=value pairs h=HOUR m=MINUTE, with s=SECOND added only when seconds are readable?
h=1 m=0
